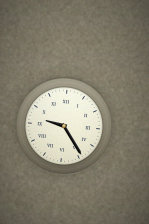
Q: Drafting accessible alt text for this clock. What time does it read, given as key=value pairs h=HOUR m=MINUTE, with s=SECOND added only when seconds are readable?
h=9 m=24
